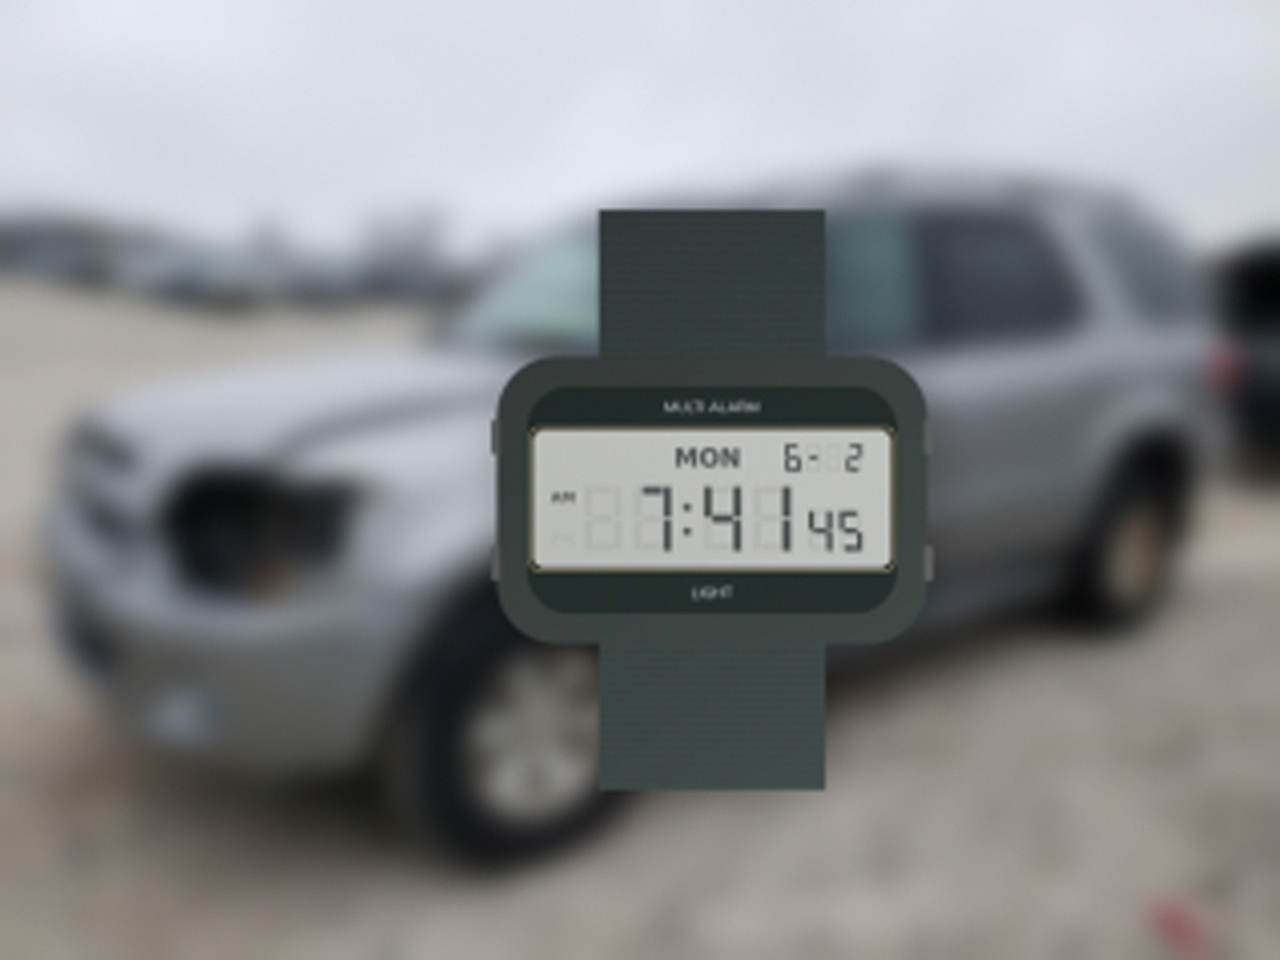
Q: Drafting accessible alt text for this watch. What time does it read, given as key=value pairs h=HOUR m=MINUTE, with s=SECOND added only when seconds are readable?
h=7 m=41 s=45
